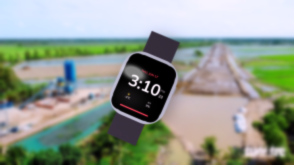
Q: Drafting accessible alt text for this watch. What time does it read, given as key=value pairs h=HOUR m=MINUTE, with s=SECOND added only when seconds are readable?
h=3 m=10
